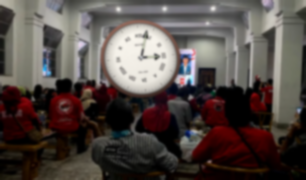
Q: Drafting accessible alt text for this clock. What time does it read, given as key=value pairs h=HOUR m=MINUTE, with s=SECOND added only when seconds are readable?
h=3 m=3
